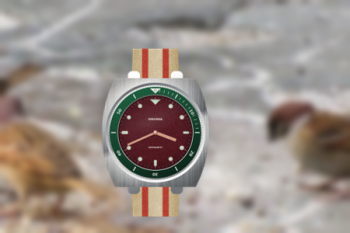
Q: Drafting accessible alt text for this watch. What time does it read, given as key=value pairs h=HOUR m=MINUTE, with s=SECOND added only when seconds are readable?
h=3 m=41
